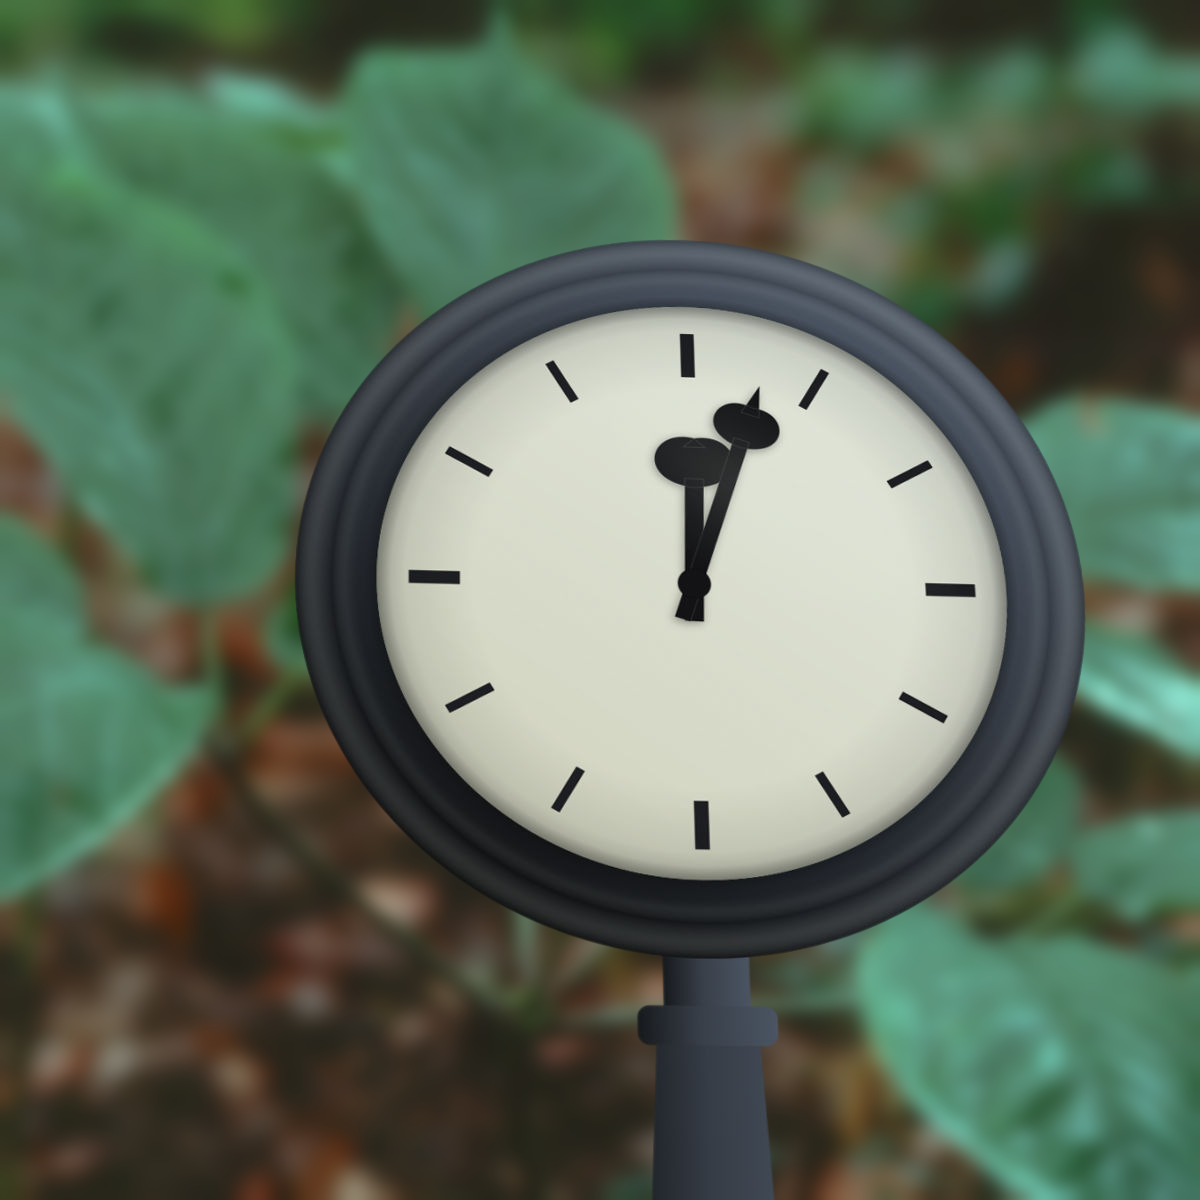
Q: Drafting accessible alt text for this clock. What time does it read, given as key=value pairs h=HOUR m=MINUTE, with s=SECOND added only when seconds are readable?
h=12 m=3
